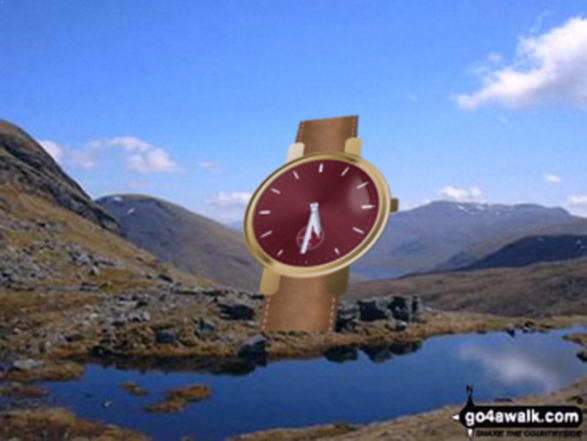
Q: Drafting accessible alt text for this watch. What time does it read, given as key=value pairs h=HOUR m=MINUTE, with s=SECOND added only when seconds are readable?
h=5 m=31
